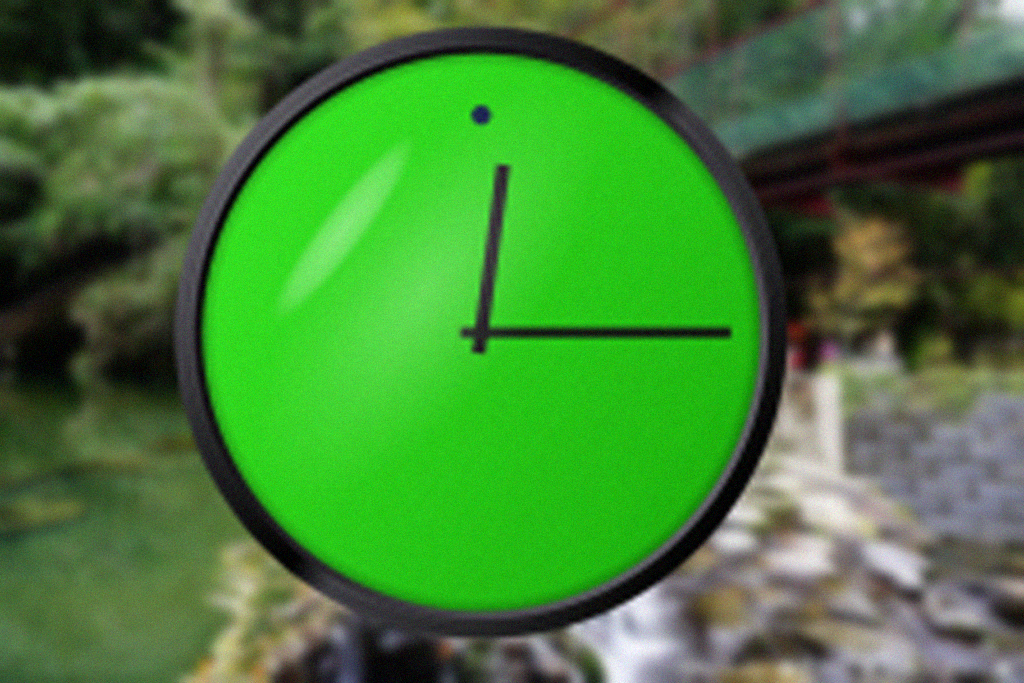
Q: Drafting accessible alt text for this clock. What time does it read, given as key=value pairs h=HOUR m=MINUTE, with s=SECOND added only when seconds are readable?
h=12 m=15
